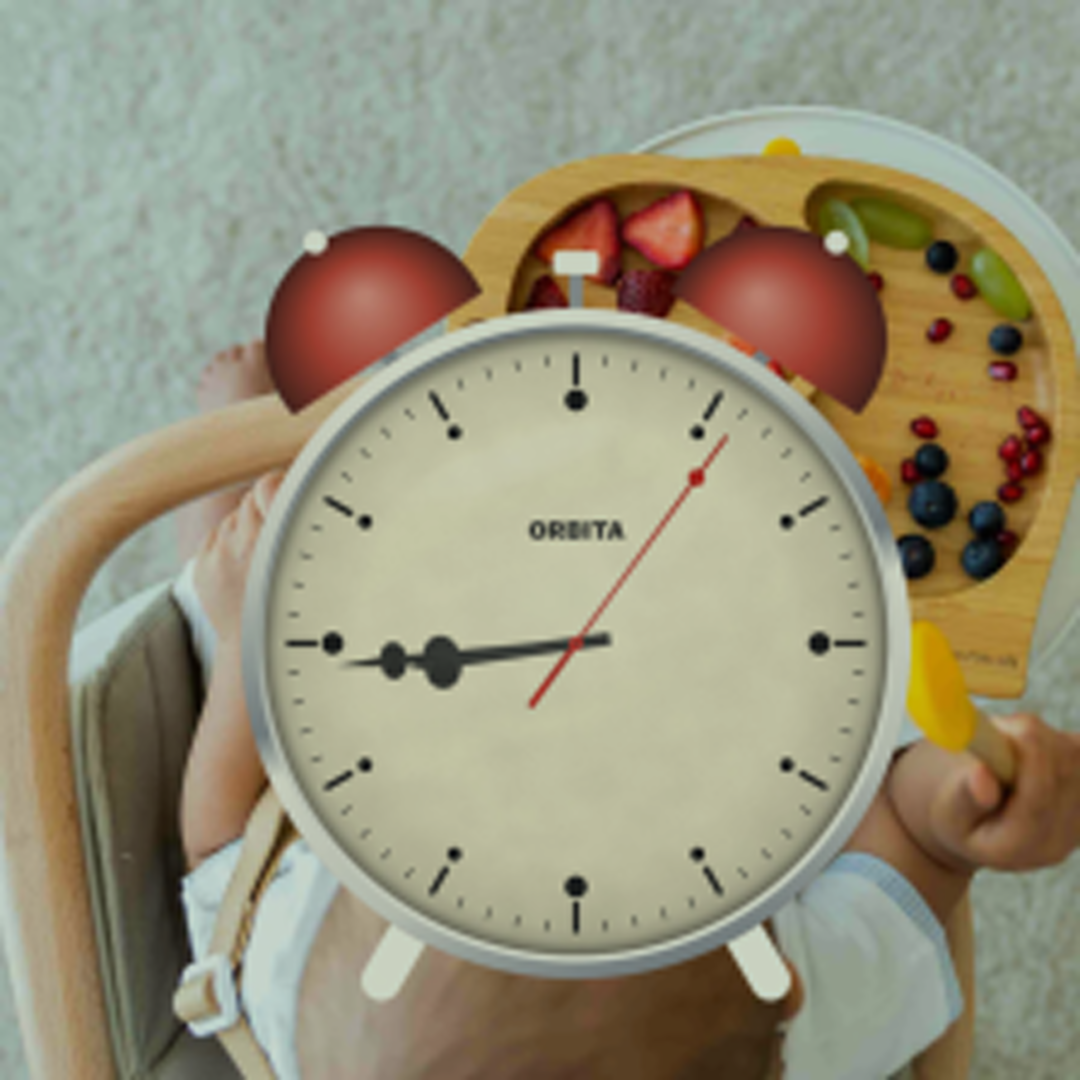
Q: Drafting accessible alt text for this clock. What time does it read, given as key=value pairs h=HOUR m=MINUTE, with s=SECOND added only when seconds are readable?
h=8 m=44 s=6
